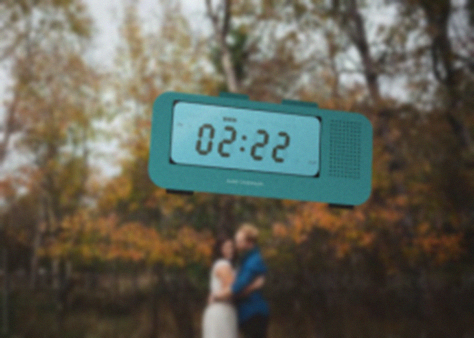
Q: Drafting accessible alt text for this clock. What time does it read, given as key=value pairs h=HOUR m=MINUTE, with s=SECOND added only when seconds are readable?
h=2 m=22
